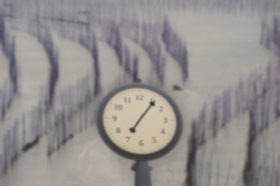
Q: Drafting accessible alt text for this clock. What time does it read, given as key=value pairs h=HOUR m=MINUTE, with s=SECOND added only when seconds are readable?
h=7 m=6
